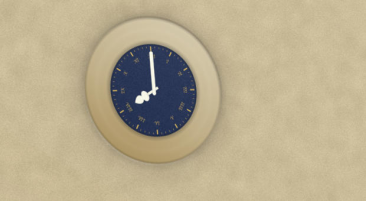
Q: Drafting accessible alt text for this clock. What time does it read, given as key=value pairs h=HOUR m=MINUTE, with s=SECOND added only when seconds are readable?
h=8 m=0
